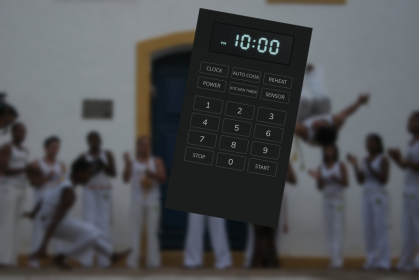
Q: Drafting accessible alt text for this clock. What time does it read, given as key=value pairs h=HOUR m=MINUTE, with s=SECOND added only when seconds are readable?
h=10 m=0
